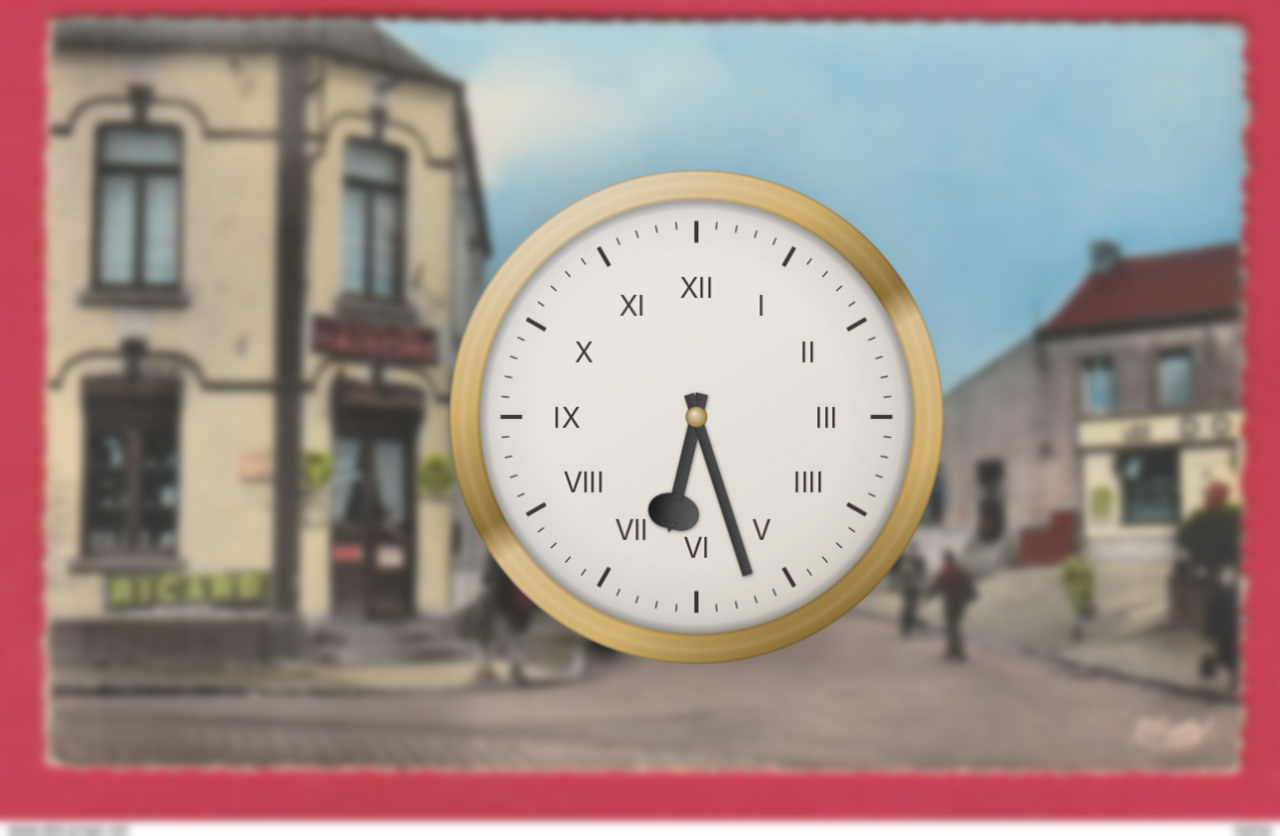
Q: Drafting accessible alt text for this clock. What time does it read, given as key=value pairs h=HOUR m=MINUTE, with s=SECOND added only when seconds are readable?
h=6 m=27
